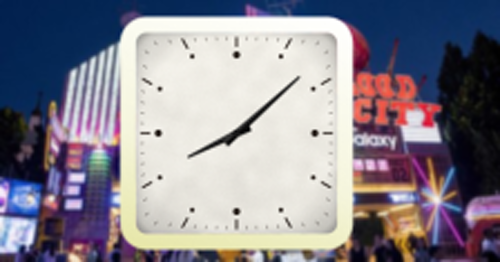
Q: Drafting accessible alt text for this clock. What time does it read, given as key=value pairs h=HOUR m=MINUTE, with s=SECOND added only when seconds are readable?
h=8 m=8
